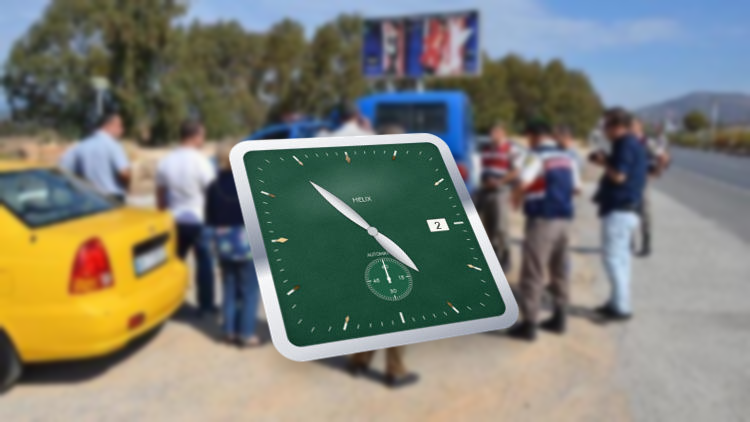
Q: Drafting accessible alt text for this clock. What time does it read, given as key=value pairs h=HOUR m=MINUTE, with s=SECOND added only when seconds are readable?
h=4 m=54
